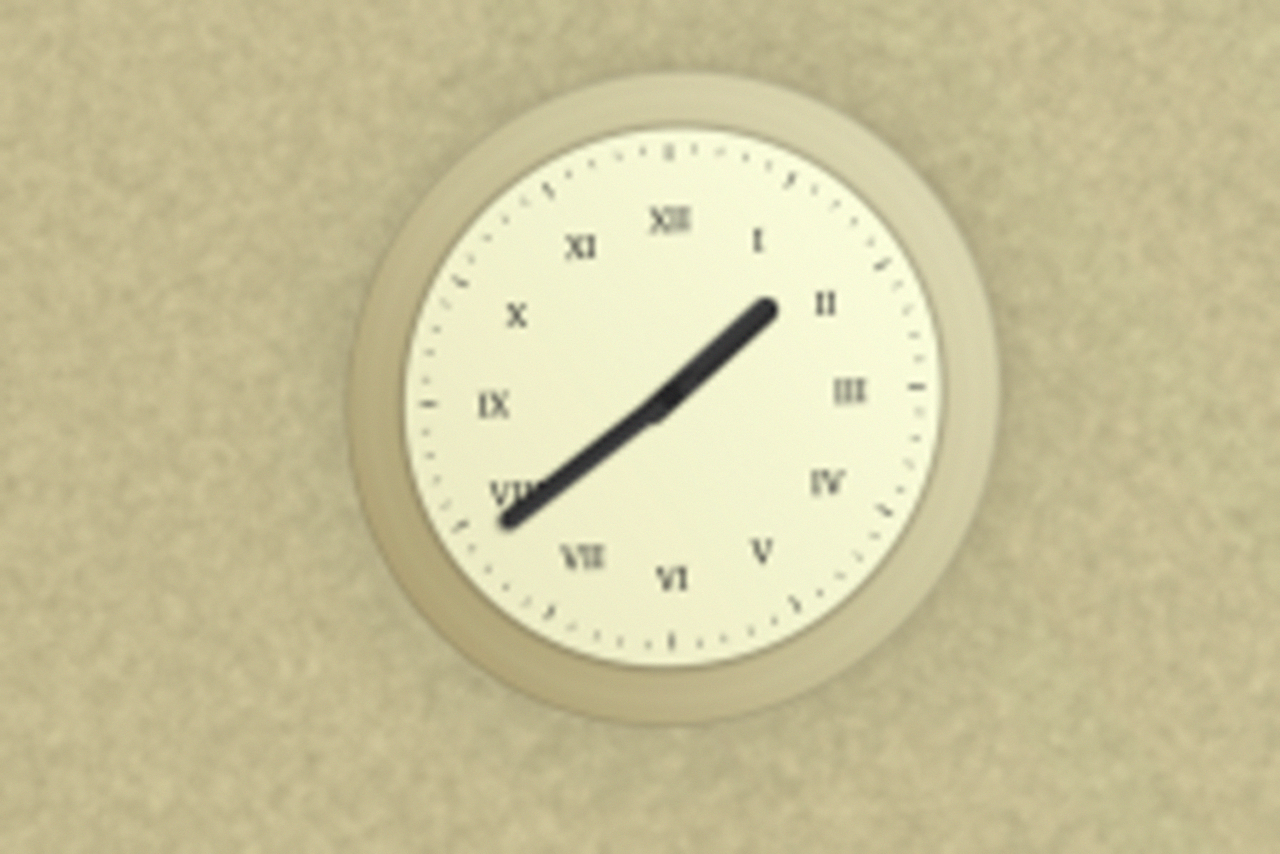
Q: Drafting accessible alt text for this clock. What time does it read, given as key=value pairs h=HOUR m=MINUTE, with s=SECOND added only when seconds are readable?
h=1 m=39
